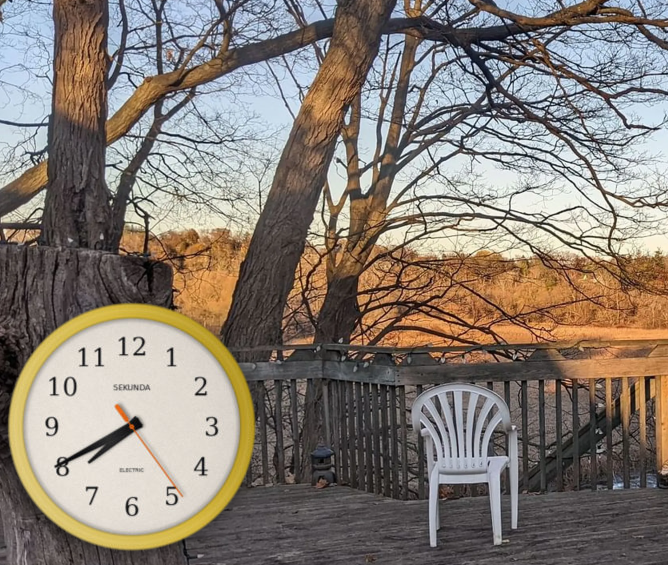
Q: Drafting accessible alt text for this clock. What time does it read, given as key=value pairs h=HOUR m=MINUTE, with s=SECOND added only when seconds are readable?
h=7 m=40 s=24
